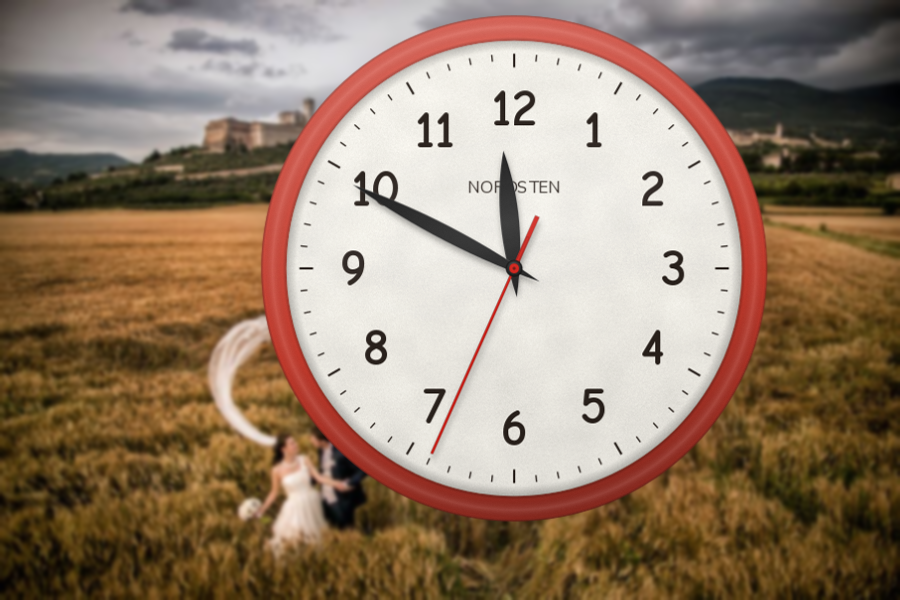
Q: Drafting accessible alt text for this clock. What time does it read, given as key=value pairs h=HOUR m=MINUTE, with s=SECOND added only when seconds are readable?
h=11 m=49 s=34
